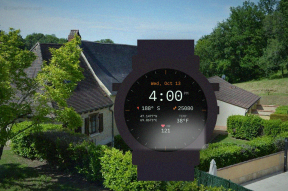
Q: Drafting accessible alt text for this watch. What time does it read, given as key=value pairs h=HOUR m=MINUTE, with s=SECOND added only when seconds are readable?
h=4 m=0
